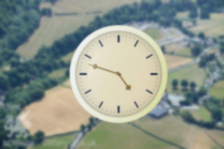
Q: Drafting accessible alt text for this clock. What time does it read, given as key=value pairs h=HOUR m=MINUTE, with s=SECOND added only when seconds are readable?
h=4 m=48
